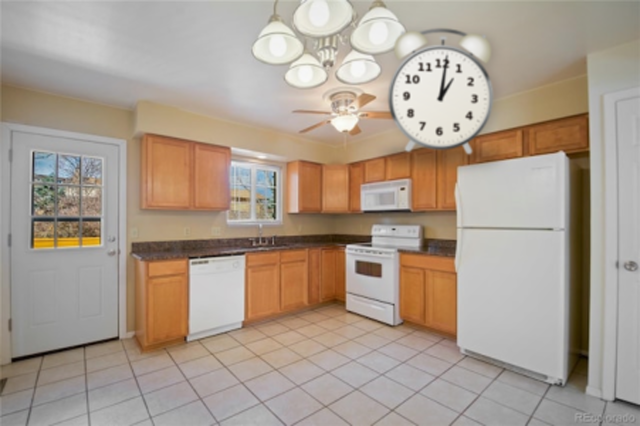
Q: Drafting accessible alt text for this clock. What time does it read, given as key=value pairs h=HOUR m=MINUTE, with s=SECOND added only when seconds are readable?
h=1 m=1
